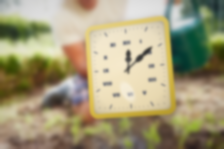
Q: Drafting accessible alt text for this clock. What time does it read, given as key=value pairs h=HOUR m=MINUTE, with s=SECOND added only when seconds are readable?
h=12 m=9
